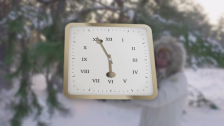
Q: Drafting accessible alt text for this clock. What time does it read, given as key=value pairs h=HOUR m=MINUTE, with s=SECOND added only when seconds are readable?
h=5 m=56
